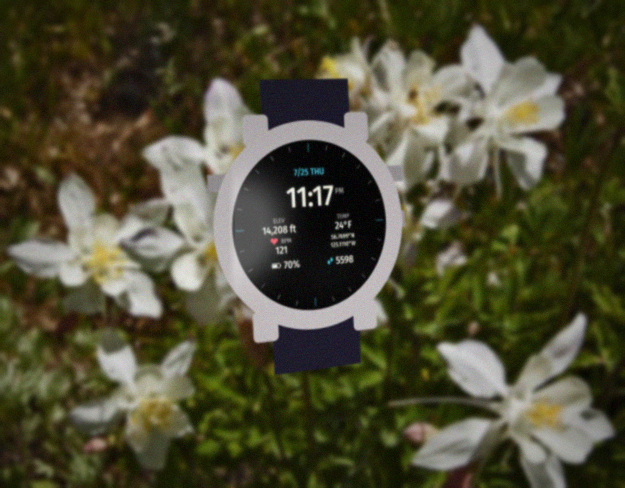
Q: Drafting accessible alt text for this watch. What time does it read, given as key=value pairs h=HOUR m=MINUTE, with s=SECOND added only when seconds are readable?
h=11 m=17
